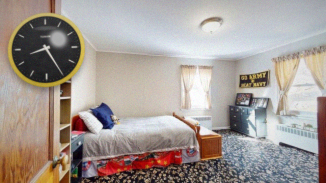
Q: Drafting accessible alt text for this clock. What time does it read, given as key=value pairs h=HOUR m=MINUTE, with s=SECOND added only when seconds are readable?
h=8 m=25
